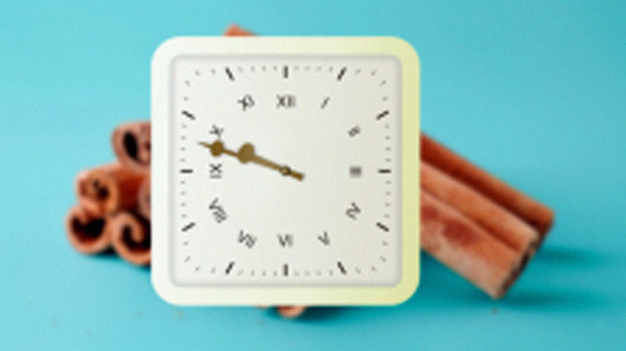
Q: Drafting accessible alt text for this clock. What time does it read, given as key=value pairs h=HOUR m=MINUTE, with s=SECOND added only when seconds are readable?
h=9 m=48
